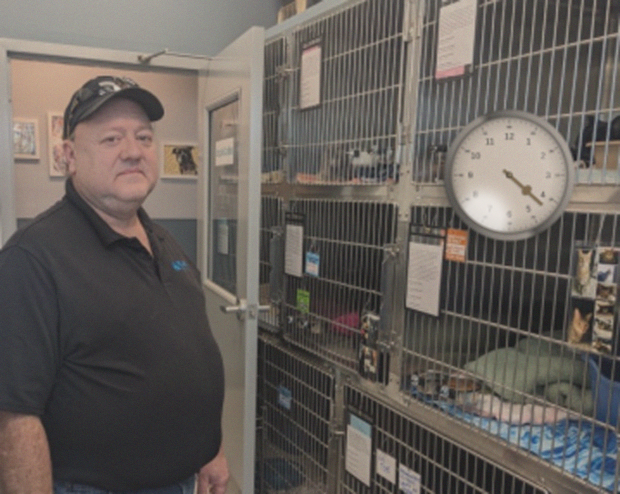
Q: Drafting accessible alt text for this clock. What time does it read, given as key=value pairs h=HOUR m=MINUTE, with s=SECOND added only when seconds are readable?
h=4 m=22
